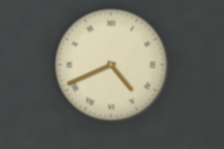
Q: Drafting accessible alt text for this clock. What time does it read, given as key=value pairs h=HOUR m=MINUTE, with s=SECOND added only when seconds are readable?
h=4 m=41
